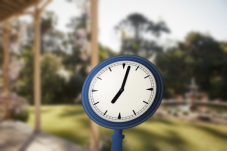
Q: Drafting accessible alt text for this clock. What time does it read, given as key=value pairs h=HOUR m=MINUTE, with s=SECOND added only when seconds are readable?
h=7 m=2
